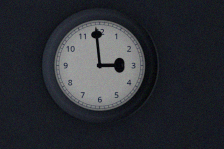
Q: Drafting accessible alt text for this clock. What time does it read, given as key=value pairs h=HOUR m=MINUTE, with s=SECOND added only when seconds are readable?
h=2 m=59
